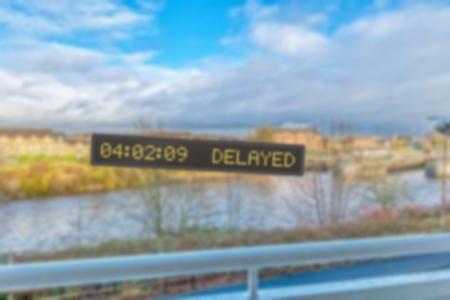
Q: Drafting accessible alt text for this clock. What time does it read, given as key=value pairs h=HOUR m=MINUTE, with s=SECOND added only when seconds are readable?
h=4 m=2 s=9
